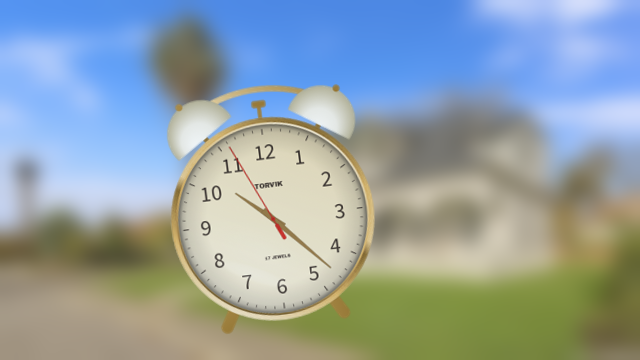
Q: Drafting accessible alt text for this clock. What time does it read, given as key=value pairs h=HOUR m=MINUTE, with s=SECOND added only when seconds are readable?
h=10 m=22 s=56
